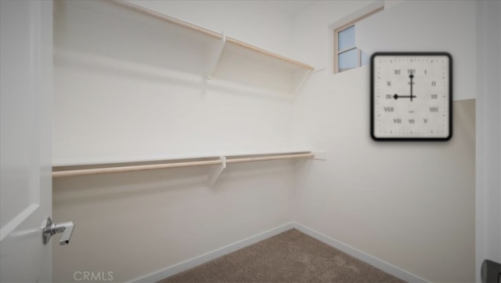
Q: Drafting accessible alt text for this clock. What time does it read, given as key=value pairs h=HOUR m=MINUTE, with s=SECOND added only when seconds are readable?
h=9 m=0
